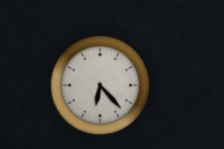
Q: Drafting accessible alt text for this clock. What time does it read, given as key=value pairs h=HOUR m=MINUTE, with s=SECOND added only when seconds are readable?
h=6 m=23
